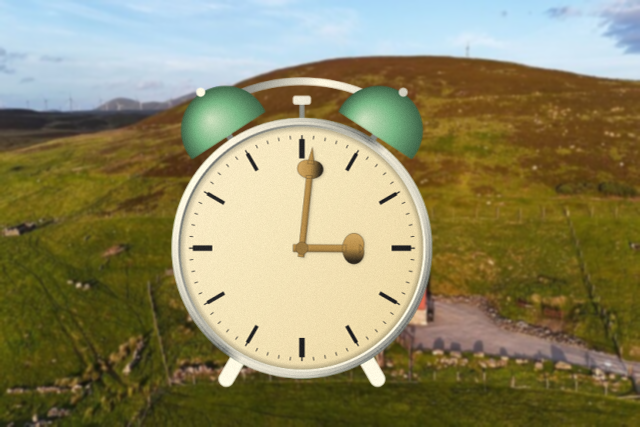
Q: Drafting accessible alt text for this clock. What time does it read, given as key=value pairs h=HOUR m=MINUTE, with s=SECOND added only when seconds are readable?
h=3 m=1
